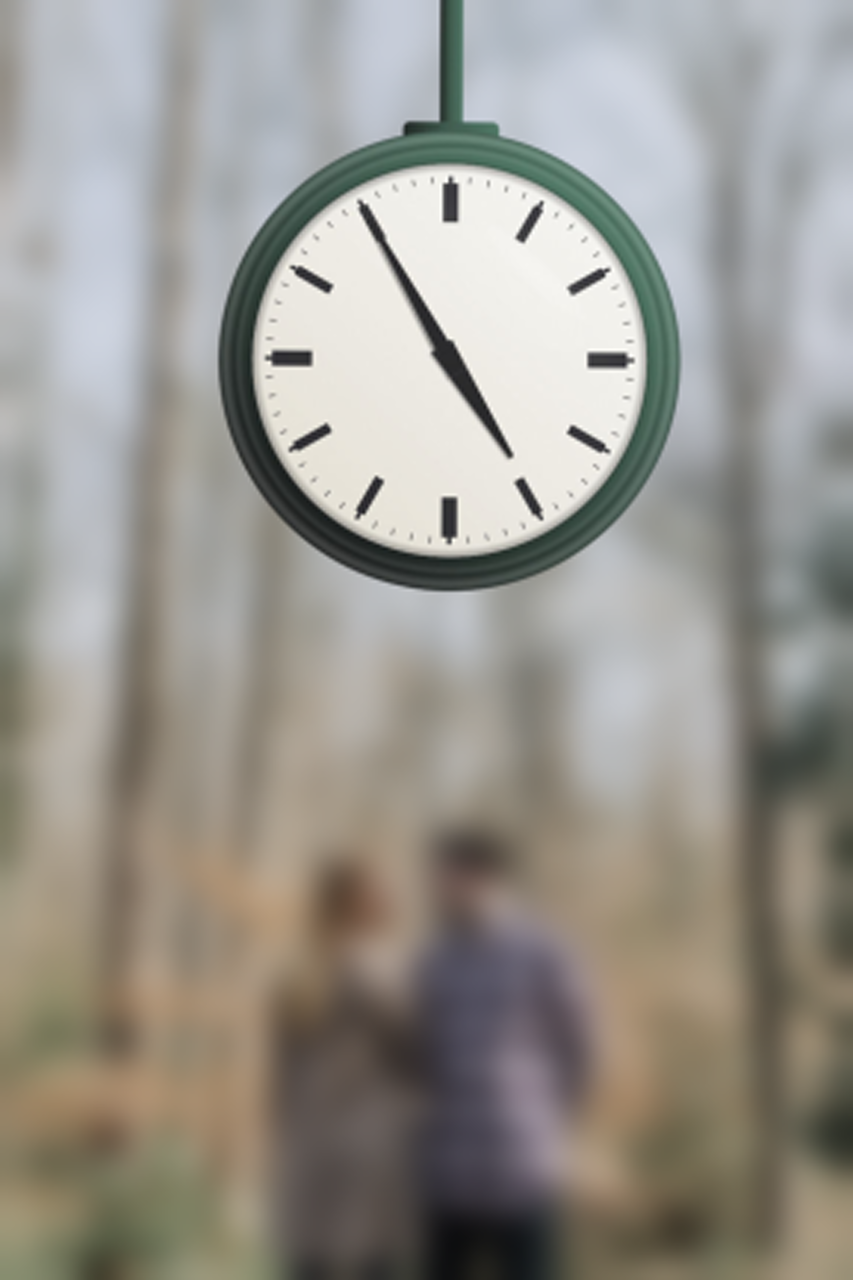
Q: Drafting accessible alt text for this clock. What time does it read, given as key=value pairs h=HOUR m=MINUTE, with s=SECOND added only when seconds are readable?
h=4 m=55
